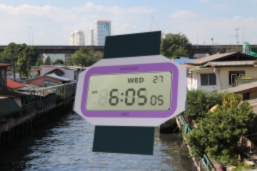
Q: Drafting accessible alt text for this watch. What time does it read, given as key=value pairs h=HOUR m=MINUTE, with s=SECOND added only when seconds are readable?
h=6 m=5 s=5
